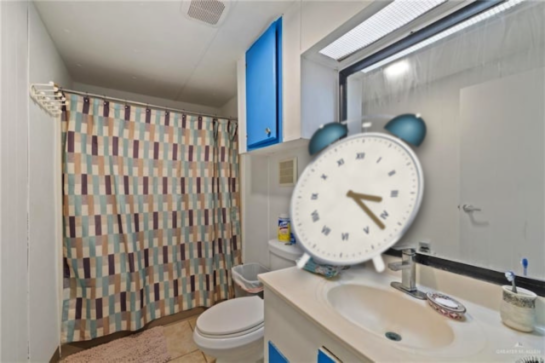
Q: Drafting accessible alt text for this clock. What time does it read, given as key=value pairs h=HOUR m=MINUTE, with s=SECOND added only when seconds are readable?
h=3 m=22
